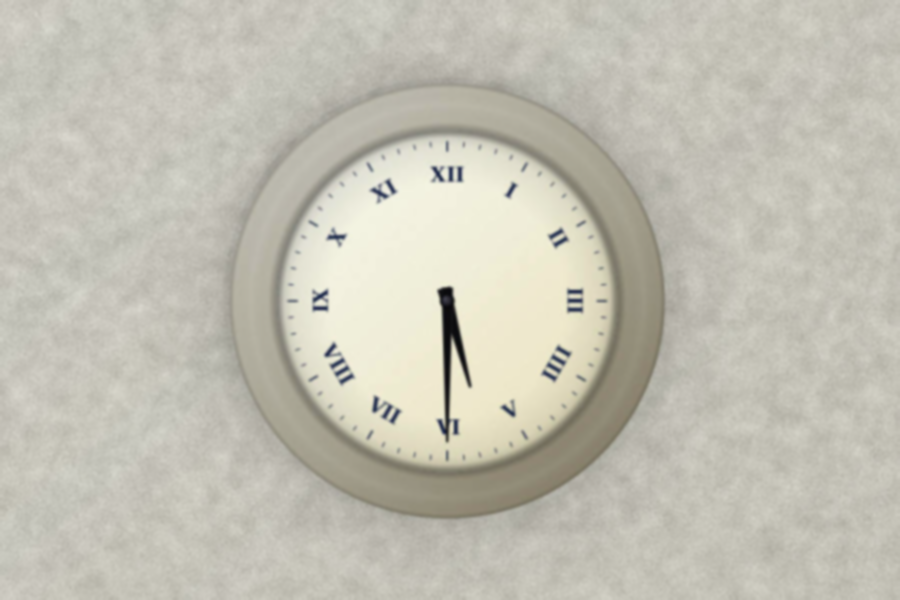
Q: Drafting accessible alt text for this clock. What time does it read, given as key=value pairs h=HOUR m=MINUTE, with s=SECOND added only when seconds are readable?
h=5 m=30
